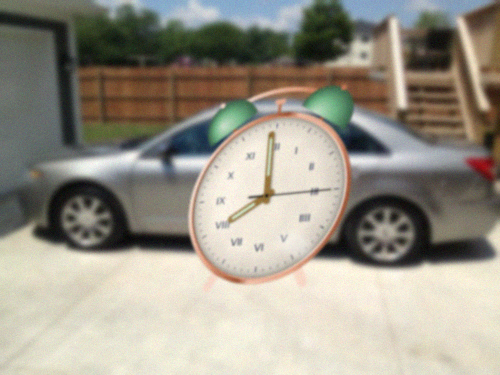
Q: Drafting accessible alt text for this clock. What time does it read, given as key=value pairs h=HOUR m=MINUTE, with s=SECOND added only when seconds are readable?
h=7 m=59 s=15
